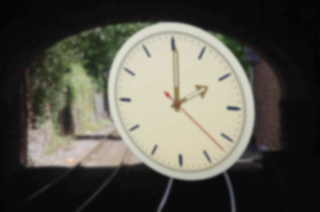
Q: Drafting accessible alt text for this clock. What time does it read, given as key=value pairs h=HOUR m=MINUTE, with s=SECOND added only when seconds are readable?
h=2 m=0 s=22
